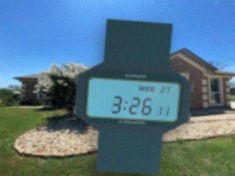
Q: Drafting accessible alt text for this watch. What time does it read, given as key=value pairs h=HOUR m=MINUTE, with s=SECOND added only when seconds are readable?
h=3 m=26 s=11
